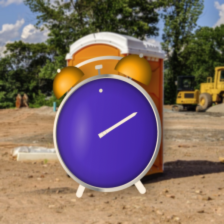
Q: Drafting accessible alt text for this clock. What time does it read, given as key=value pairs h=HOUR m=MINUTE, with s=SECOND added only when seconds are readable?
h=2 m=11
